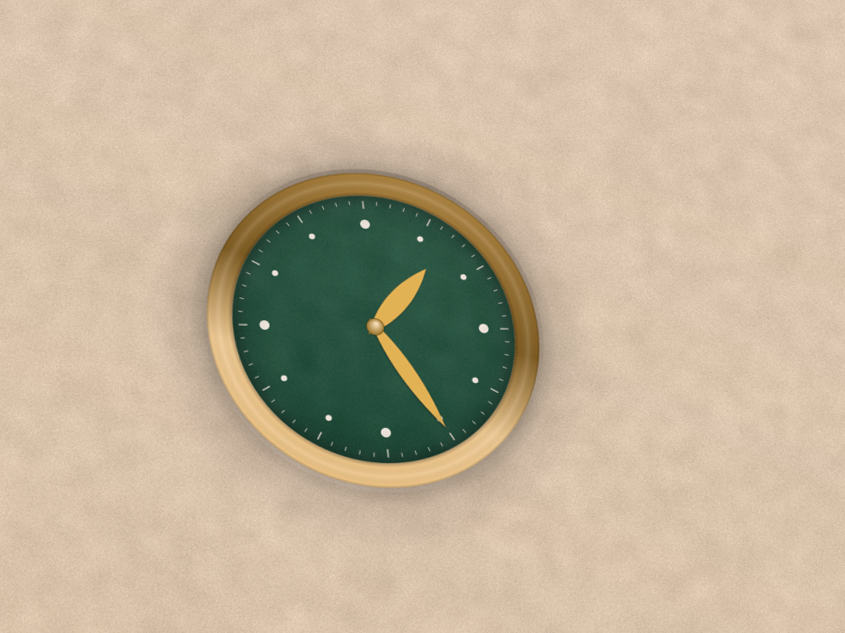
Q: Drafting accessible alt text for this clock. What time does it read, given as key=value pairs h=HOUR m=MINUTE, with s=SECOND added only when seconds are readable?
h=1 m=25
